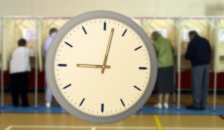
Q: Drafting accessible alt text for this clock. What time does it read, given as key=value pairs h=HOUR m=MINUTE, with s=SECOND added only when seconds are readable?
h=9 m=2
